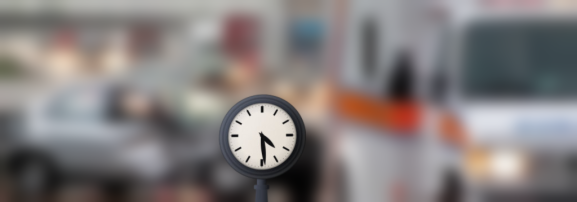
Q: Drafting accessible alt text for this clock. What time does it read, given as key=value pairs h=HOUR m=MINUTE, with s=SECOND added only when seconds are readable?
h=4 m=29
